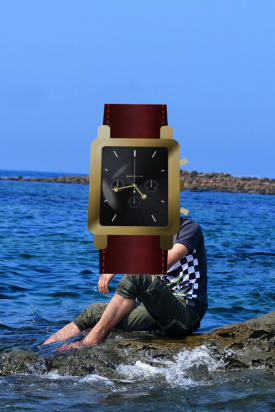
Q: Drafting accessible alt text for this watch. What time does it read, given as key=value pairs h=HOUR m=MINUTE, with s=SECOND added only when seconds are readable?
h=4 m=43
